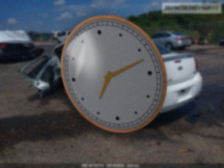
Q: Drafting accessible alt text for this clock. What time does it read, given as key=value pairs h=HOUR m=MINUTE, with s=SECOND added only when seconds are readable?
h=7 m=12
